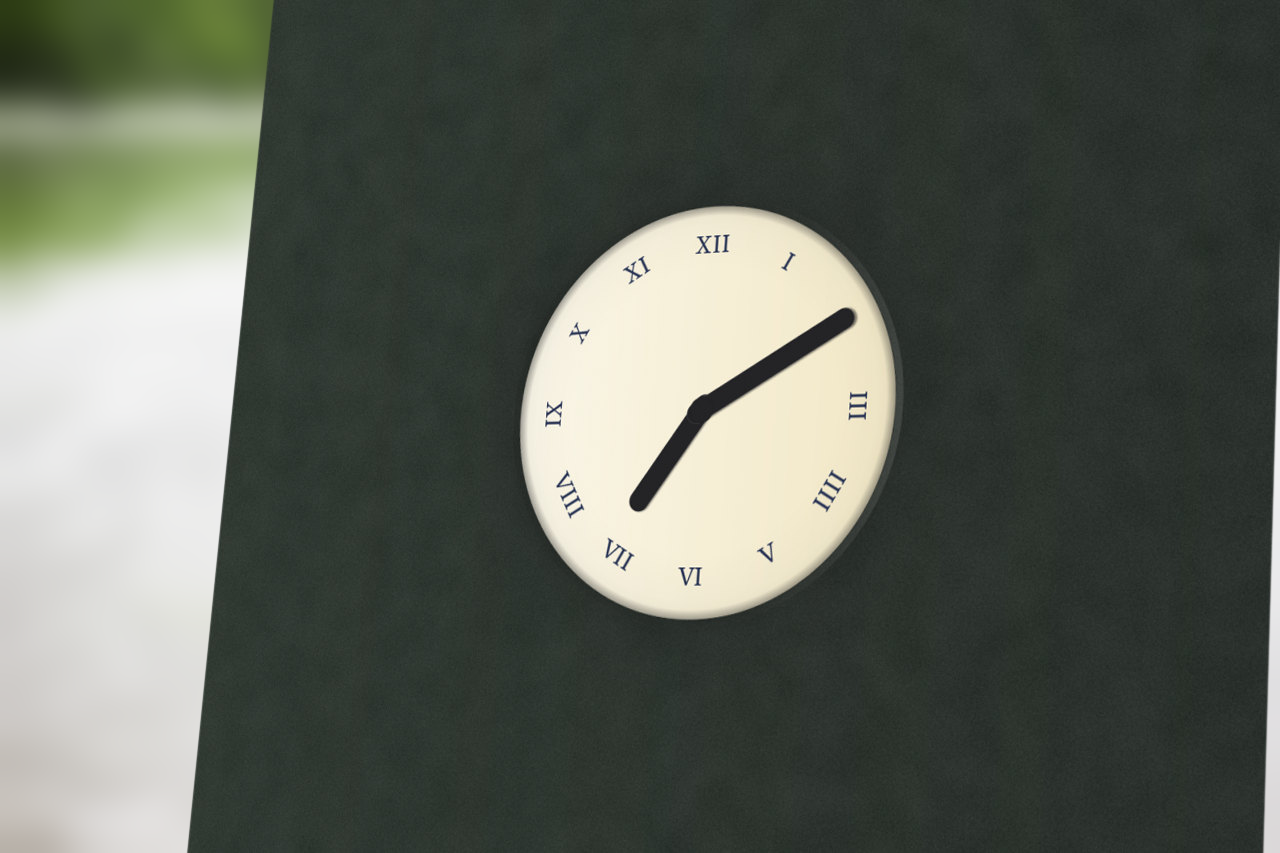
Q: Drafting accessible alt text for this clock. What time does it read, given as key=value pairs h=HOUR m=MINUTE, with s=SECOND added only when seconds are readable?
h=7 m=10
